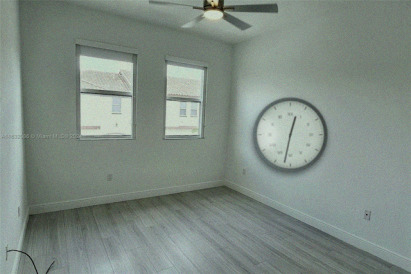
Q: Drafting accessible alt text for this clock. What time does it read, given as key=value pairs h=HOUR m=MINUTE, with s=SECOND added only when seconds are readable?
h=12 m=32
